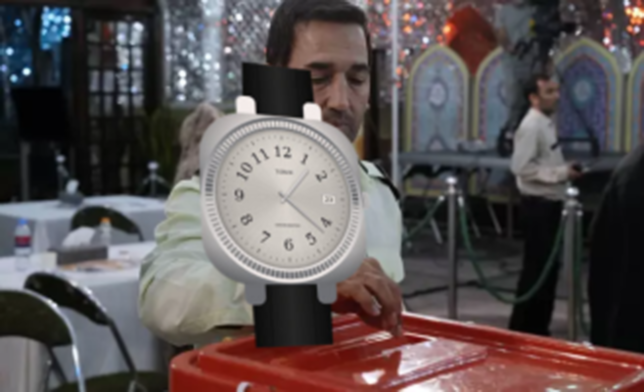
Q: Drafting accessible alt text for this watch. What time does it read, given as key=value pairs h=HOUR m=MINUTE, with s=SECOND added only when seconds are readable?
h=1 m=22
